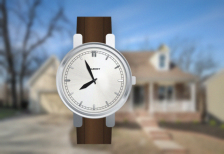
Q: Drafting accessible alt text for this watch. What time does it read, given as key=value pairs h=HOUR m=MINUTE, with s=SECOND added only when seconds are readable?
h=7 m=56
